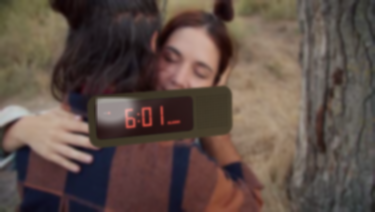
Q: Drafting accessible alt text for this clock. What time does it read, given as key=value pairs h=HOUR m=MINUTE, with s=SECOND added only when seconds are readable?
h=6 m=1
